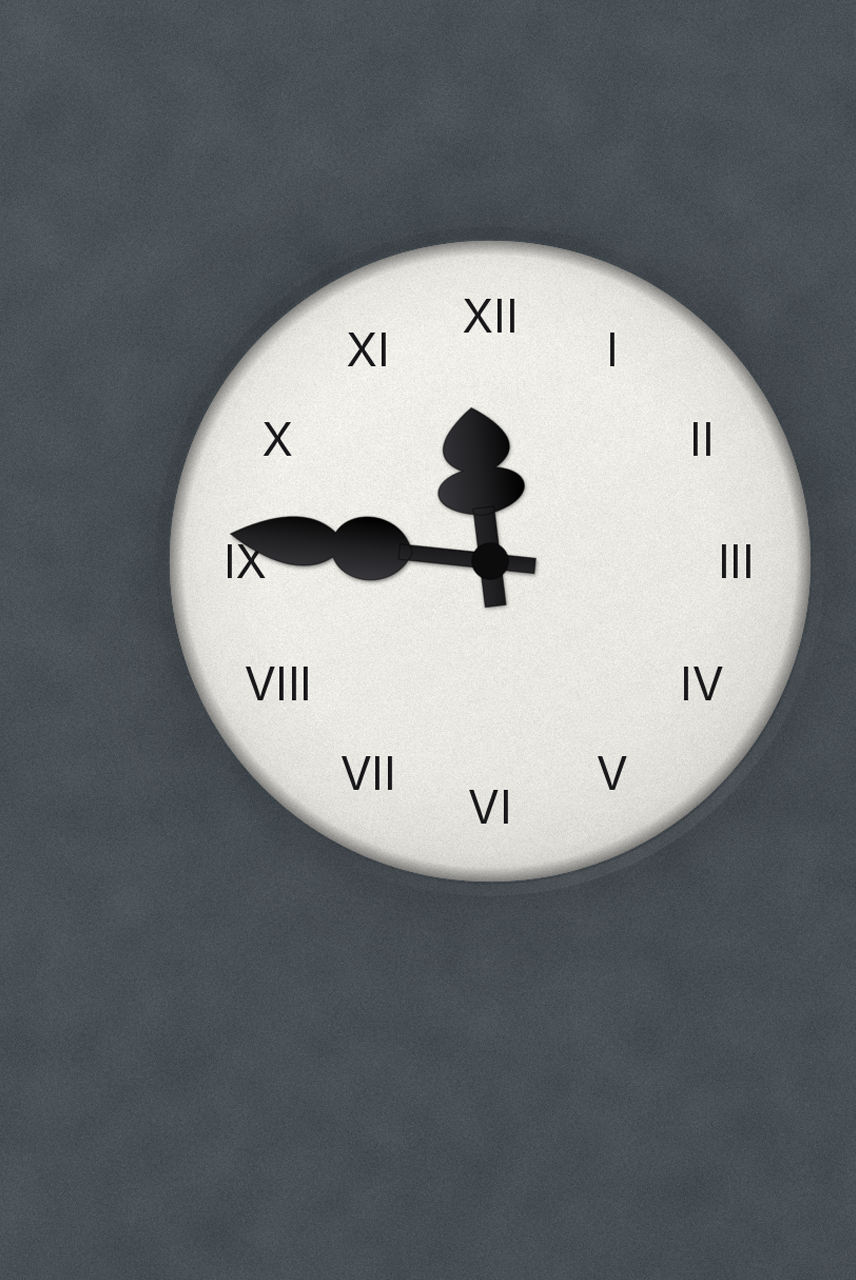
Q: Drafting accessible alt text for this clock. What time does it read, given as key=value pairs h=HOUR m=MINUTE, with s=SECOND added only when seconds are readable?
h=11 m=46
